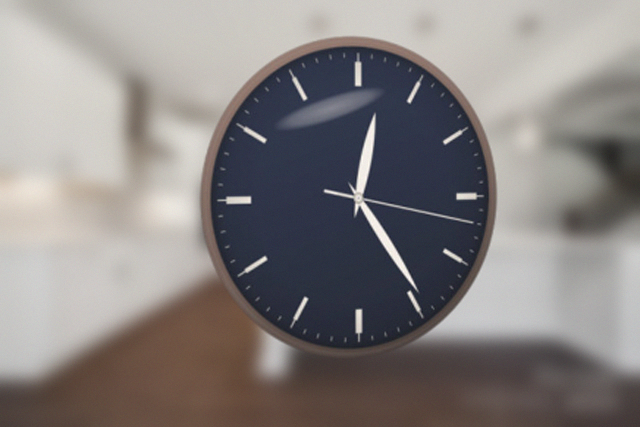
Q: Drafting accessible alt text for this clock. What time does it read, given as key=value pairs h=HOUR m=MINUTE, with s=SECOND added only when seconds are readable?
h=12 m=24 s=17
